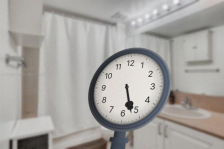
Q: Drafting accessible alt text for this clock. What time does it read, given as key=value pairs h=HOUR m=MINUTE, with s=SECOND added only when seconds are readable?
h=5 m=27
